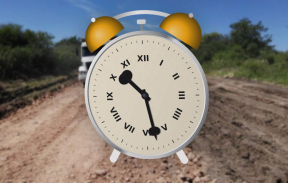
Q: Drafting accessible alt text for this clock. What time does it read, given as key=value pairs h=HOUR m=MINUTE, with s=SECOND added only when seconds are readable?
h=10 m=28
